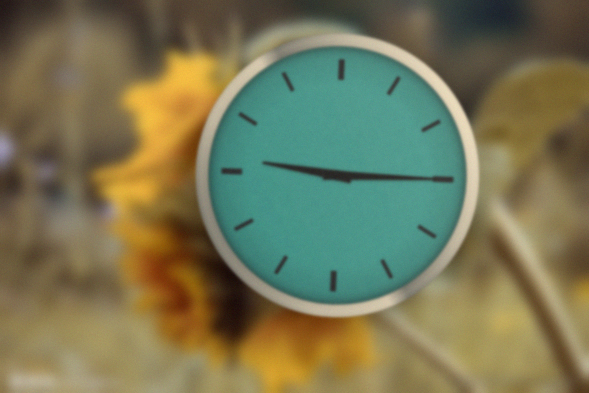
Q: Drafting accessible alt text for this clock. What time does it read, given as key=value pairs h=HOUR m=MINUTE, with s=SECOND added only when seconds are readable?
h=9 m=15
